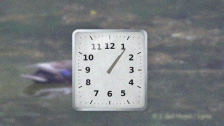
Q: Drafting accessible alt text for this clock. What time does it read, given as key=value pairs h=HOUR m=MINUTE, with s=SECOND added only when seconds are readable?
h=1 m=6
